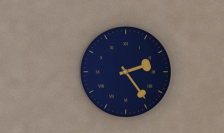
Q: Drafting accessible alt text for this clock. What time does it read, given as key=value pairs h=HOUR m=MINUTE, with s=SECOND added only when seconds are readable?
h=2 m=24
